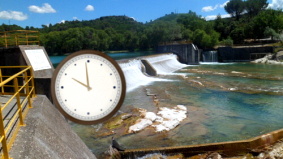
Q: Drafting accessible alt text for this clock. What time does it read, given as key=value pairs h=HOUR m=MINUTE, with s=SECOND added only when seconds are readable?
h=9 m=59
